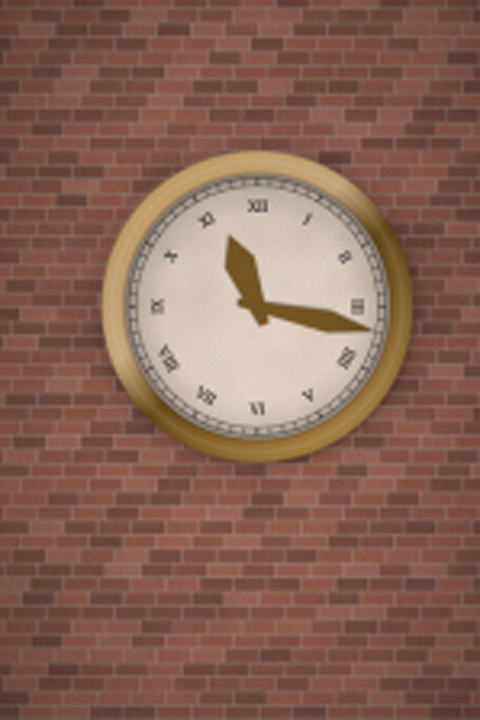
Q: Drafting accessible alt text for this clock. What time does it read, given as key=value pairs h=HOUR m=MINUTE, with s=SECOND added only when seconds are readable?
h=11 m=17
